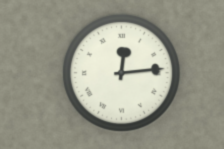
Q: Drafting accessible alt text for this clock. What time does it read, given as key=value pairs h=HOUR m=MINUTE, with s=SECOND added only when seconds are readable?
h=12 m=14
